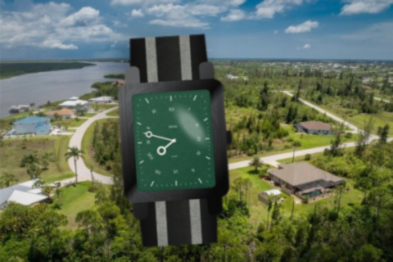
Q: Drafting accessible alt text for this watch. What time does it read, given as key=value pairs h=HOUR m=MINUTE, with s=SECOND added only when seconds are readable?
h=7 m=48
